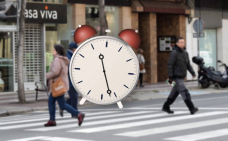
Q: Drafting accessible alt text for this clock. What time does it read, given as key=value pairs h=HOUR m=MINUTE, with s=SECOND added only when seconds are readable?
h=11 m=27
